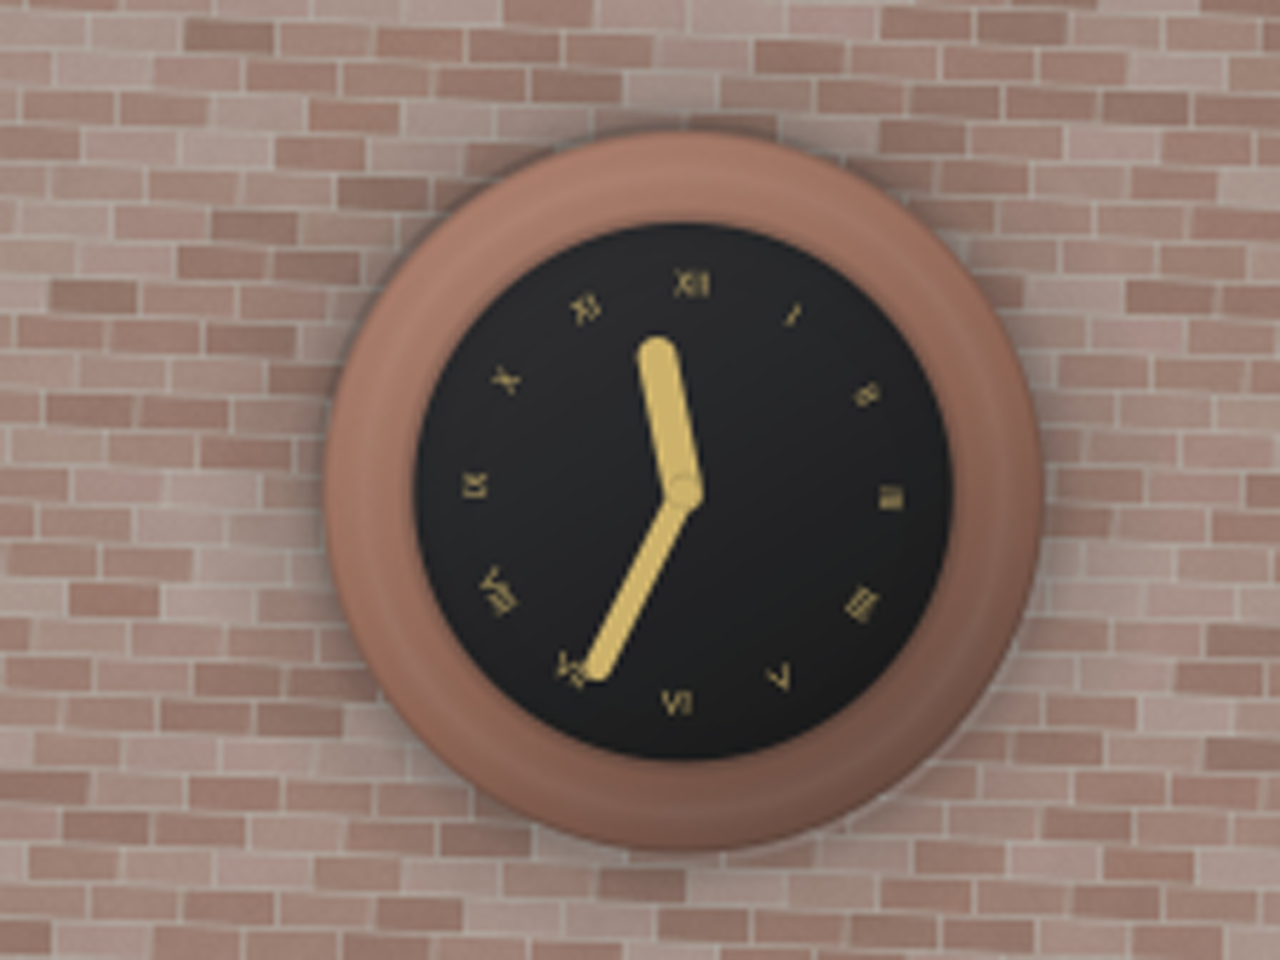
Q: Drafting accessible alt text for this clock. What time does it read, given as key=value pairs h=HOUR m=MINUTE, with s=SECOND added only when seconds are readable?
h=11 m=34
